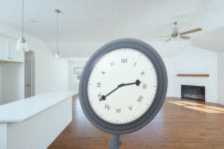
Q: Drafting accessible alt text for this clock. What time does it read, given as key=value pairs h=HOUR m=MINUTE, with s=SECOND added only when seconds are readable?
h=2 m=39
